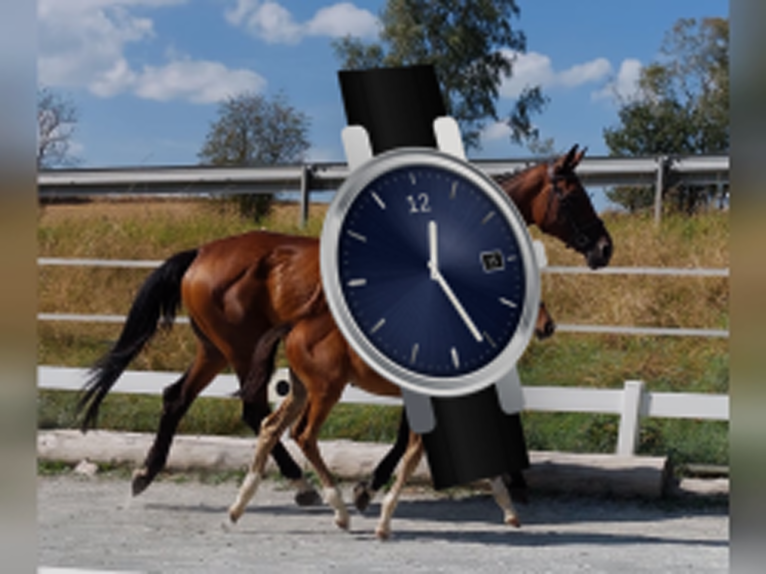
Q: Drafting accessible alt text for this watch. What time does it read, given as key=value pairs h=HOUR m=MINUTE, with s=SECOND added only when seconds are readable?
h=12 m=26
